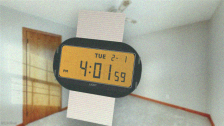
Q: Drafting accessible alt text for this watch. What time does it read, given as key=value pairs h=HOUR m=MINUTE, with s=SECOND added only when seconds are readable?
h=4 m=1 s=59
